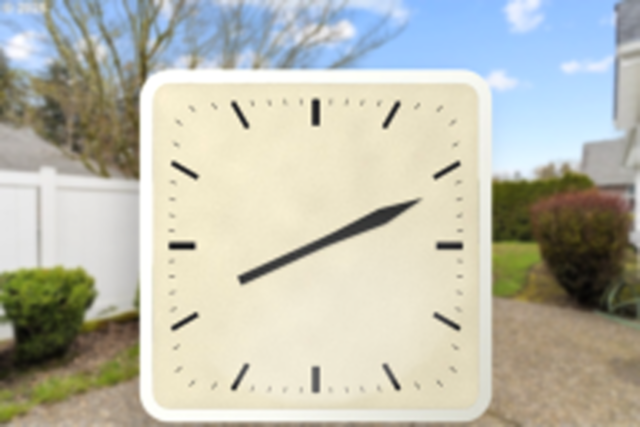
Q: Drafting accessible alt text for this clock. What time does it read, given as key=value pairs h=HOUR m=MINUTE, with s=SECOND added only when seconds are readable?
h=8 m=11
